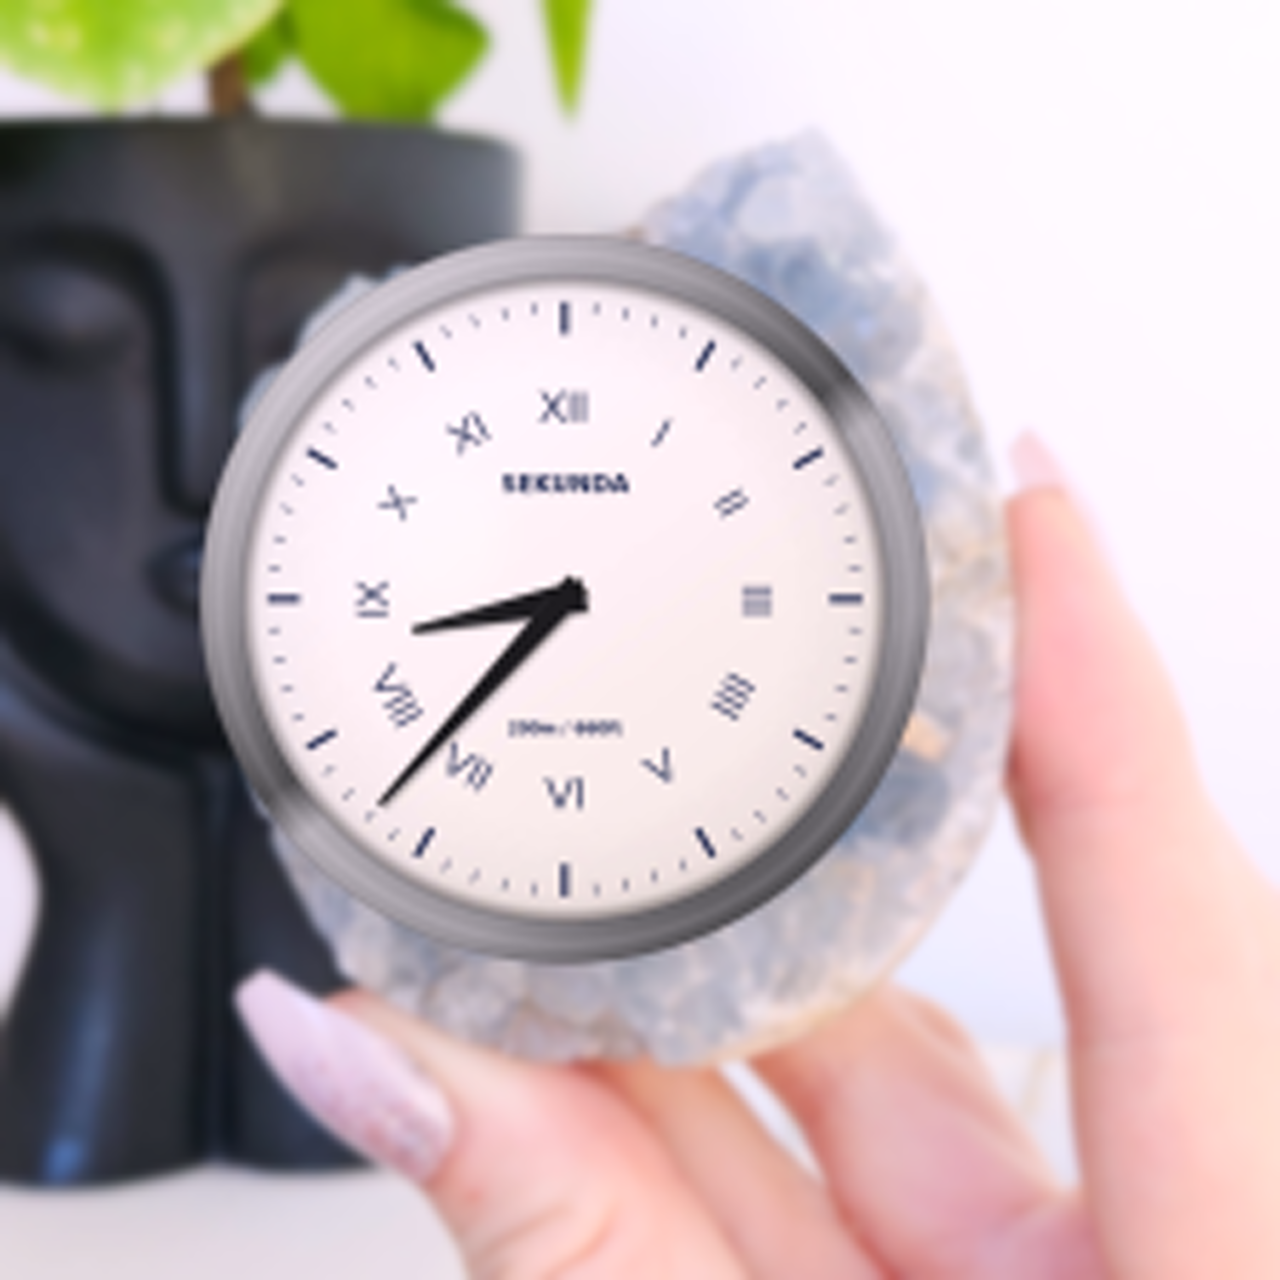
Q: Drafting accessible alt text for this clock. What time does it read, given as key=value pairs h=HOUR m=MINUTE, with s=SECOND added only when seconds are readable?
h=8 m=37
